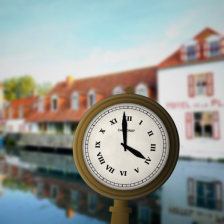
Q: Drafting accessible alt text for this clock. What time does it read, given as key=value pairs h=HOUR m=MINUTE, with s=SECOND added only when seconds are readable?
h=3 m=59
